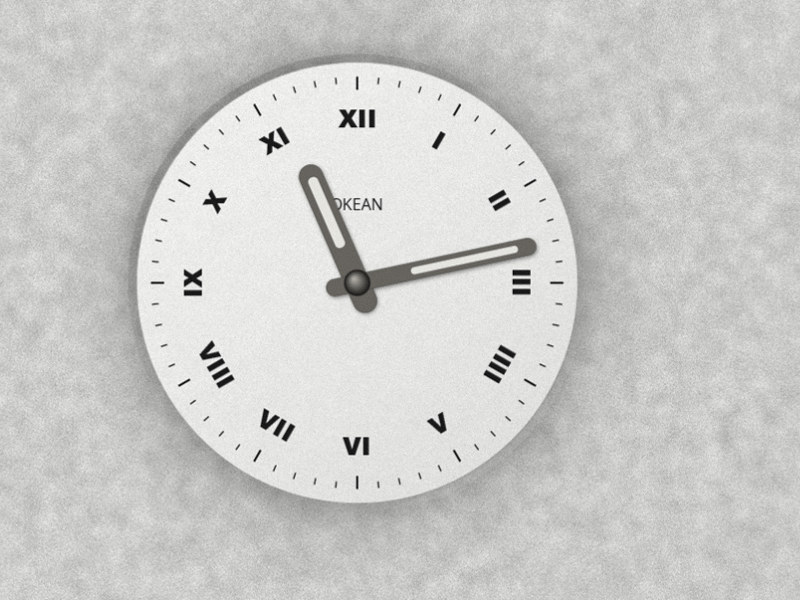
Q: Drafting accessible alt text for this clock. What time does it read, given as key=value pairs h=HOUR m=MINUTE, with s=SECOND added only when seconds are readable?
h=11 m=13
